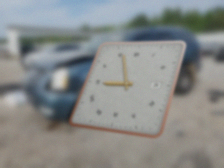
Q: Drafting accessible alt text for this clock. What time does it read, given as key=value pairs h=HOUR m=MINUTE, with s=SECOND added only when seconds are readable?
h=8 m=56
